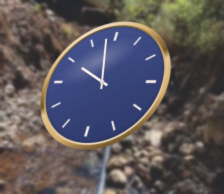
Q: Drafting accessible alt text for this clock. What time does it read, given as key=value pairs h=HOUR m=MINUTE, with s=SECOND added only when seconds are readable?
h=9 m=58
